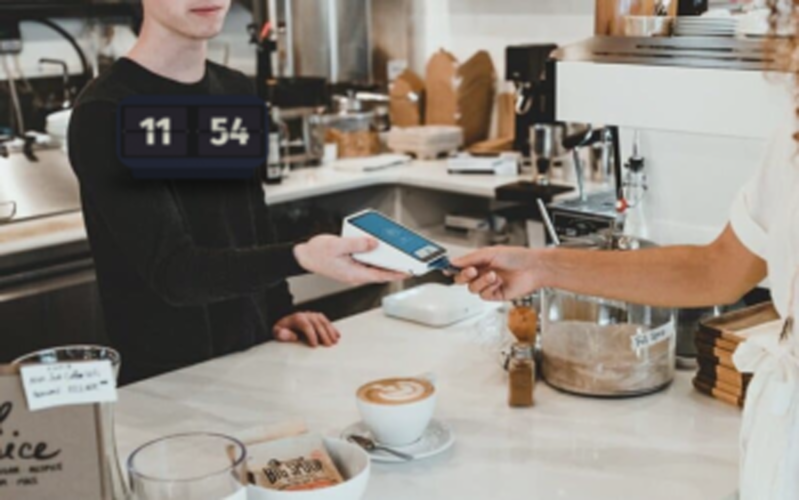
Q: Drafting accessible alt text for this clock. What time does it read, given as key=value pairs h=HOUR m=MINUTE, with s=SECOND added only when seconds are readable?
h=11 m=54
